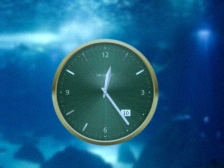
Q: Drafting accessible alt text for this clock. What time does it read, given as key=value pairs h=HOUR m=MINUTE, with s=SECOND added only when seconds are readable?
h=12 m=24
